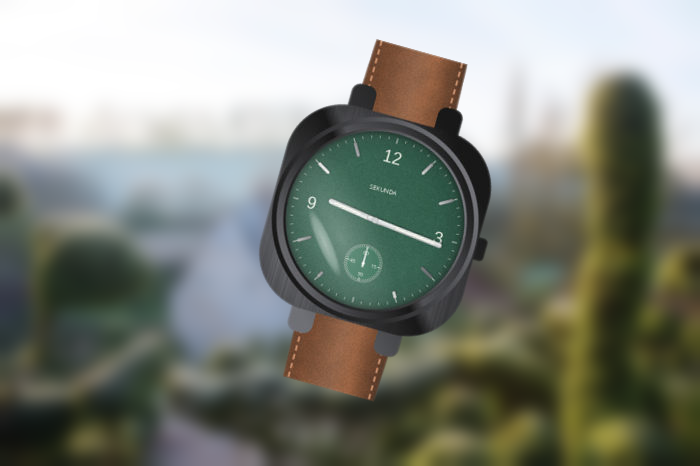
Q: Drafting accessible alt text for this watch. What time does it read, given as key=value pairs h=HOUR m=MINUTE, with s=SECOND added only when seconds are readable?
h=9 m=16
